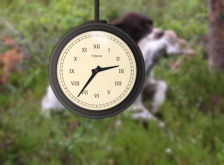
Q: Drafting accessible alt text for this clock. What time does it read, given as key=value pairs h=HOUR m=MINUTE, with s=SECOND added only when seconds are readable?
h=2 m=36
